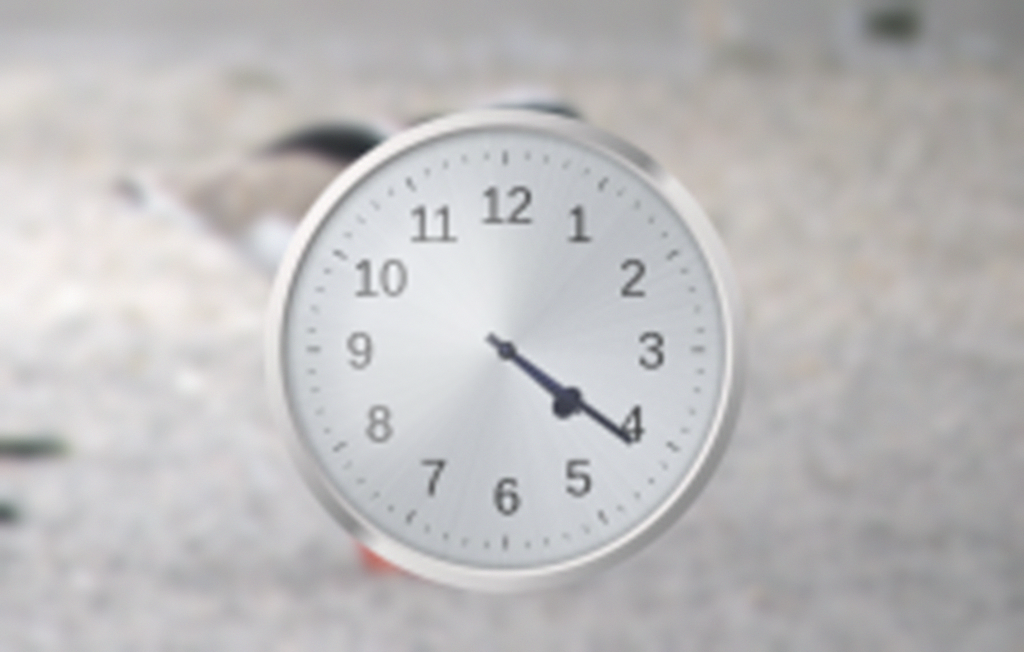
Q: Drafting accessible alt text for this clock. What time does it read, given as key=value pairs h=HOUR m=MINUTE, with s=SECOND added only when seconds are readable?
h=4 m=21
